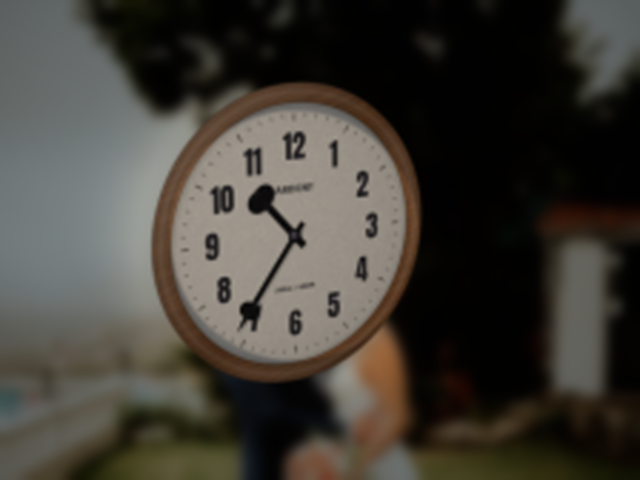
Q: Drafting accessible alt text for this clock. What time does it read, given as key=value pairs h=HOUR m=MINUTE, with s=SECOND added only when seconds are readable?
h=10 m=36
